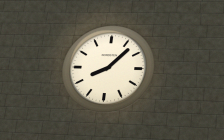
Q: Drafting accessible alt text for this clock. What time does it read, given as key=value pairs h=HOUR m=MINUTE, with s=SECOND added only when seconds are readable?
h=8 m=7
